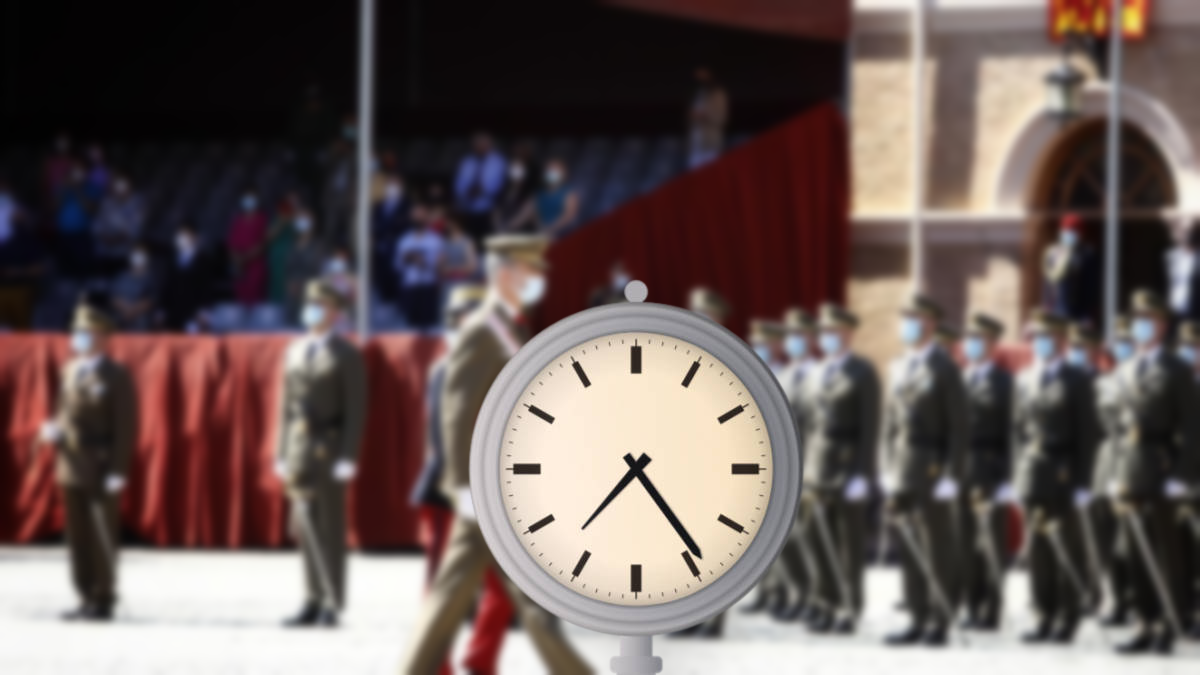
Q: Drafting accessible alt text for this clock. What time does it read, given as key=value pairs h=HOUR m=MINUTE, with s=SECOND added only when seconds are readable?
h=7 m=24
